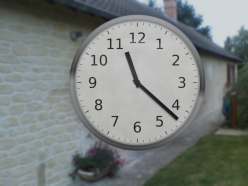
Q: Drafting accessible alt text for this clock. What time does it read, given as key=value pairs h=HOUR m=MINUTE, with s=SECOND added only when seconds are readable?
h=11 m=22
